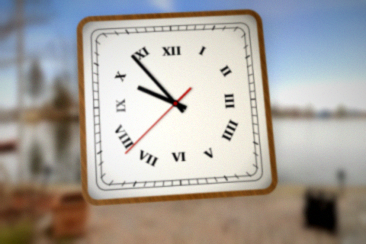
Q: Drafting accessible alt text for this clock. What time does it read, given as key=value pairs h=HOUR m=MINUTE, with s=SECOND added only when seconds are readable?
h=9 m=53 s=38
